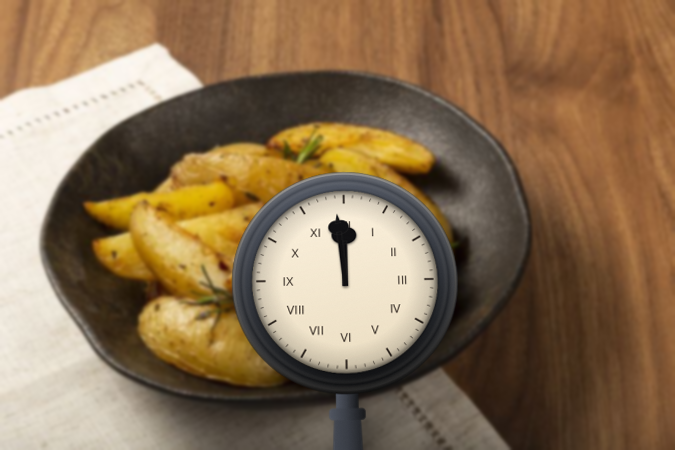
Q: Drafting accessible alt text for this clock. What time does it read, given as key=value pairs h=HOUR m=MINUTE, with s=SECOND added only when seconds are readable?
h=11 m=59
